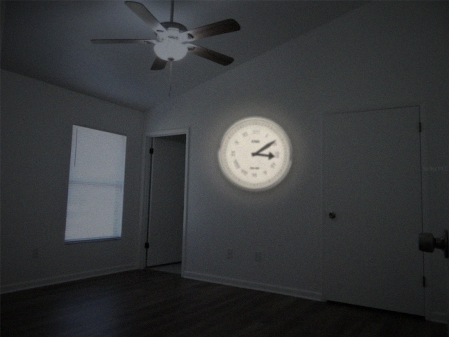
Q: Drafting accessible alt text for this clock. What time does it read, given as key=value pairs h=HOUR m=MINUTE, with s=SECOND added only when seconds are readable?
h=3 m=9
